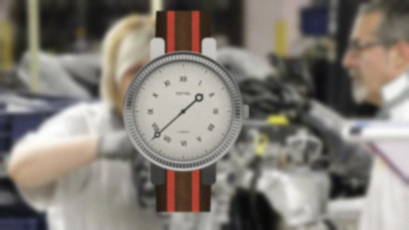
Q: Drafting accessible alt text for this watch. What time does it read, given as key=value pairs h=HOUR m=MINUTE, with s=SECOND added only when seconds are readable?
h=1 m=38
